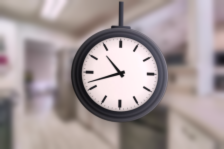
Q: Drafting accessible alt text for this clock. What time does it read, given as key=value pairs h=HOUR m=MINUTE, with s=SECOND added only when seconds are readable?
h=10 m=42
